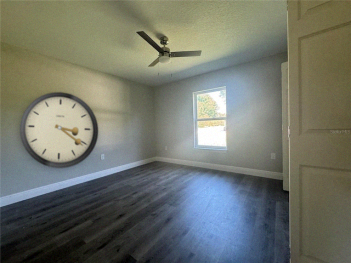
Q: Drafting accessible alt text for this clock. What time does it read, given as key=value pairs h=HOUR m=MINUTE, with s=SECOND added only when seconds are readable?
h=3 m=21
